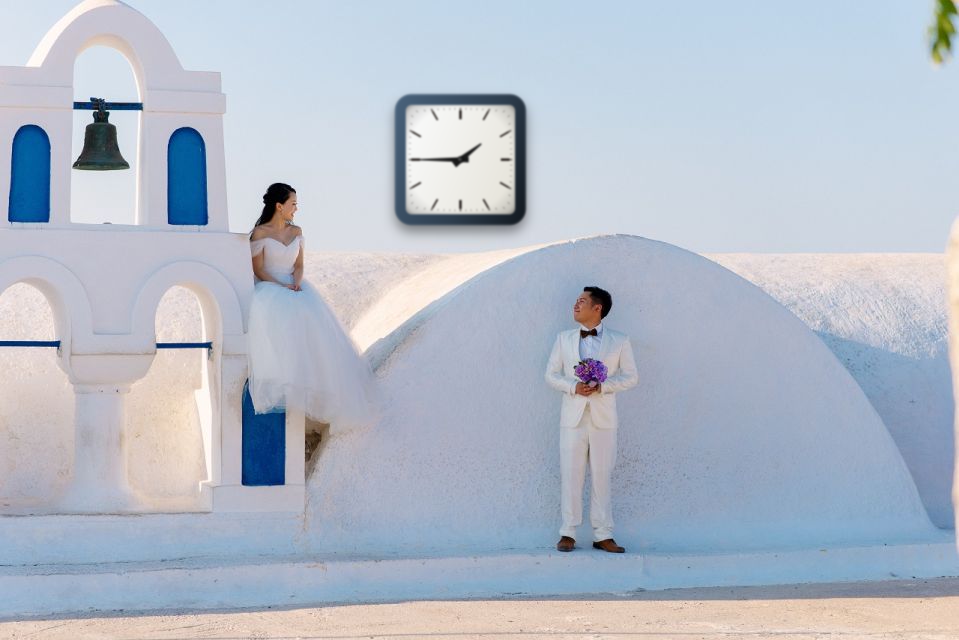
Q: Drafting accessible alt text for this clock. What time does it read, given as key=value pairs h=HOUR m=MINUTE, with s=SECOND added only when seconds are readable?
h=1 m=45
